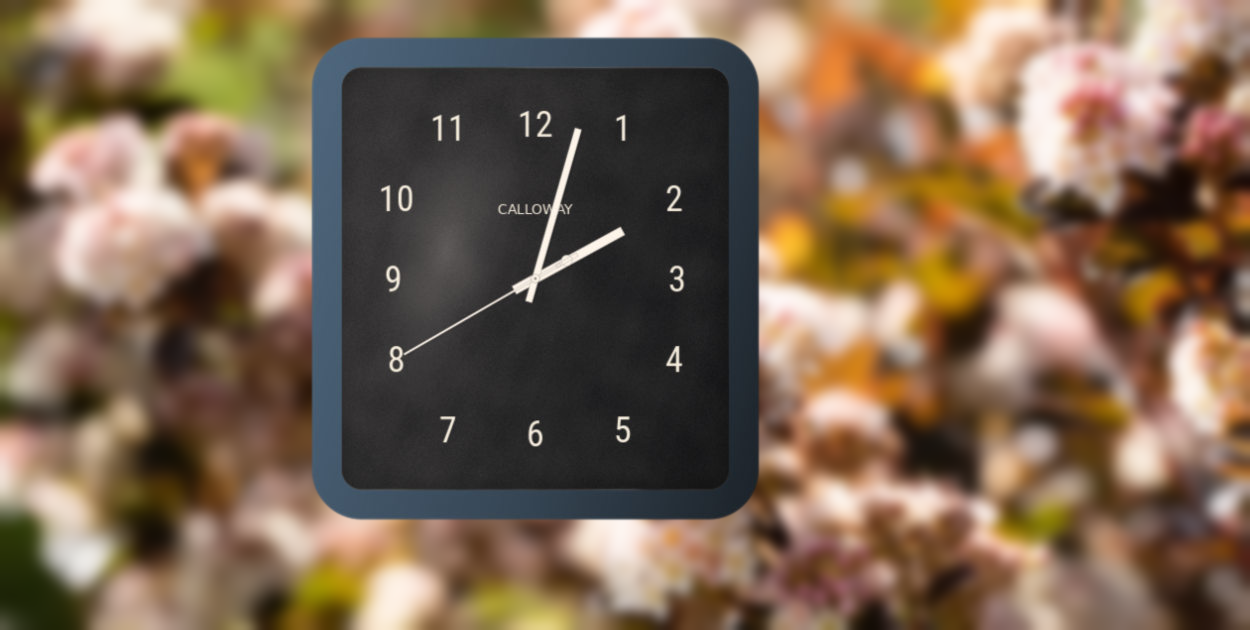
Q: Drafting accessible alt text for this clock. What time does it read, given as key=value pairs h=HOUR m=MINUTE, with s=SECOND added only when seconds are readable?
h=2 m=2 s=40
